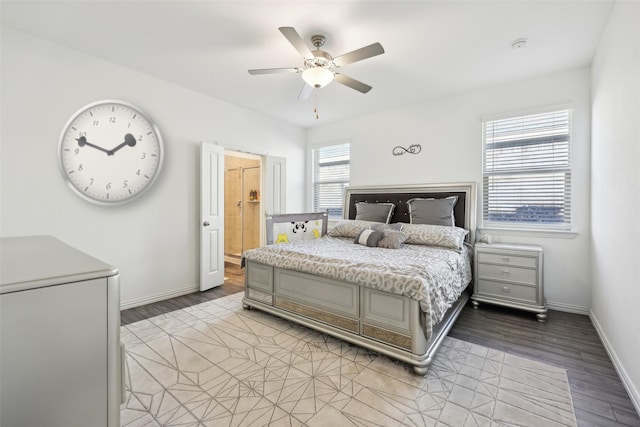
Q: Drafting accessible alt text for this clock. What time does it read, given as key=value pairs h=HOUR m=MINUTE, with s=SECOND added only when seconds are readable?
h=1 m=48
